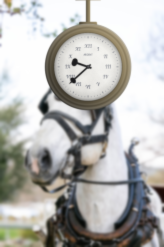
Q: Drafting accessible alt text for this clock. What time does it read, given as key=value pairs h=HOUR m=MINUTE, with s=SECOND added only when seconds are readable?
h=9 m=38
